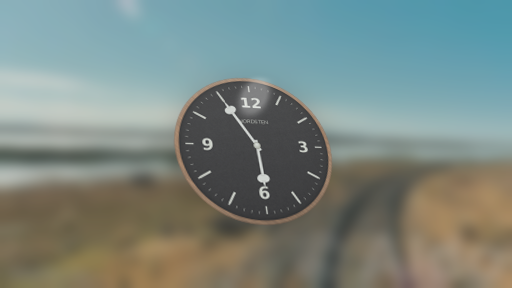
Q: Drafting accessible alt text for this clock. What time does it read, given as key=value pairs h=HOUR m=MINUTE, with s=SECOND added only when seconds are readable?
h=5 m=55
